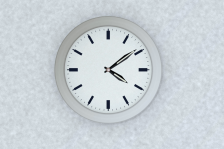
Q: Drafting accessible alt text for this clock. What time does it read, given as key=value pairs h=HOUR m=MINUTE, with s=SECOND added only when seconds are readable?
h=4 m=9
